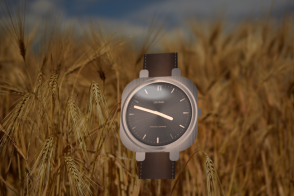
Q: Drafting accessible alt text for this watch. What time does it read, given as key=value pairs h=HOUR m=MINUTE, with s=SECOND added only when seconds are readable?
h=3 m=48
